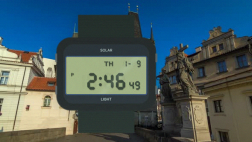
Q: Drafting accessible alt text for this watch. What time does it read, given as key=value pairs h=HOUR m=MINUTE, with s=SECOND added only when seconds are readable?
h=2 m=46 s=49
